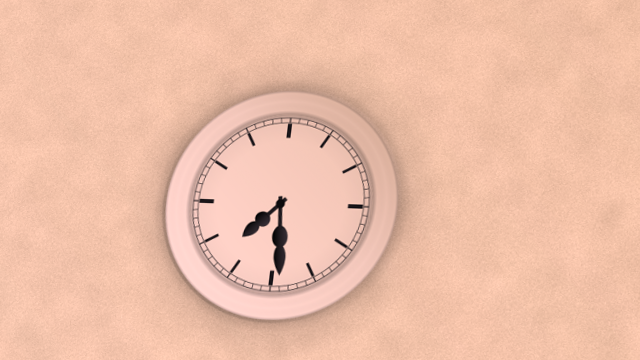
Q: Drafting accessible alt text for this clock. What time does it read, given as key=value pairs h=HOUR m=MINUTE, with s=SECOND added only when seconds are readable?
h=7 m=29
